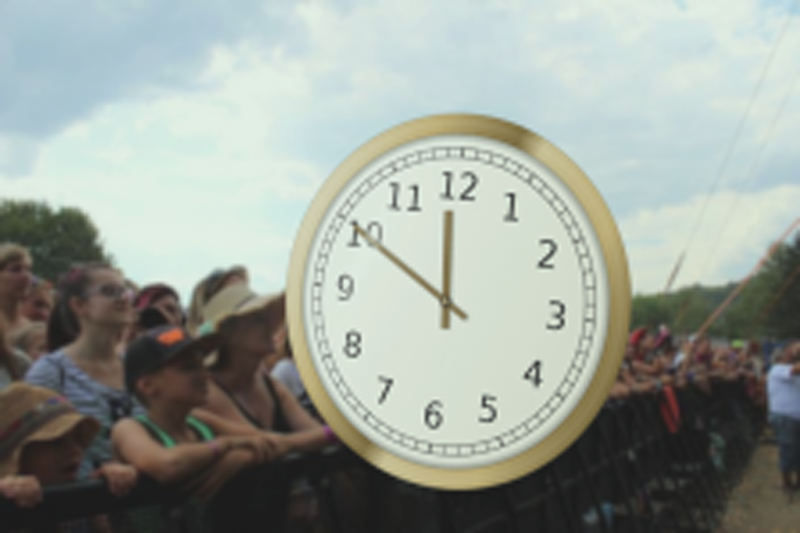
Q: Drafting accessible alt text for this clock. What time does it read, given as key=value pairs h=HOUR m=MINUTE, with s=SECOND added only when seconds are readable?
h=11 m=50
